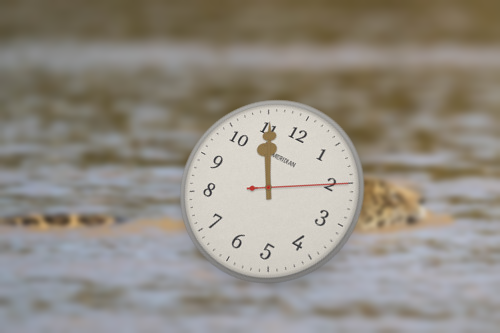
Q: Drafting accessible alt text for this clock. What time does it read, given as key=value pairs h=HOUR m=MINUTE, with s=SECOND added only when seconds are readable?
h=10 m=55 s=10
